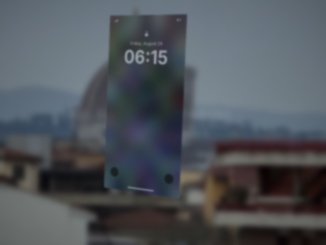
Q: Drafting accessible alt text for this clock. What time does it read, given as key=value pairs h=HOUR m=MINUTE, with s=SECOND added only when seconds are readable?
h=6 m=15
